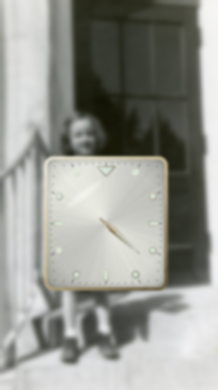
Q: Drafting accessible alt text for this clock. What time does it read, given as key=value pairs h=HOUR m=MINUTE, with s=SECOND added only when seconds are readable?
h=4 m=22
